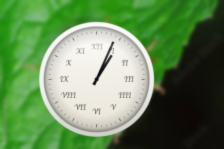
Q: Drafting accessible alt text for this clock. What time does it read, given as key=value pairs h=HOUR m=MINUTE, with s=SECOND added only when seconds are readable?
h=1 m=4
